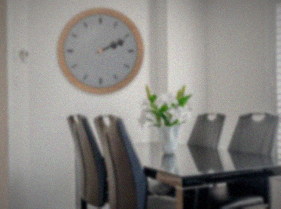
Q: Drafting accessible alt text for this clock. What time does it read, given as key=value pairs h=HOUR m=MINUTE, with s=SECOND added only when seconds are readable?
h=2 m=11
